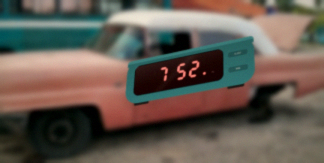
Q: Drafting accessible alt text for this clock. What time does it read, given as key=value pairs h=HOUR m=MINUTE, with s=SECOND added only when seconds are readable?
h=7 m=52
